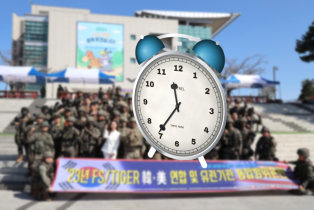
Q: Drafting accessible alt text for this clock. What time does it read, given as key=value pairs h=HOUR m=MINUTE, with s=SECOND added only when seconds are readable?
h=11 m=36
